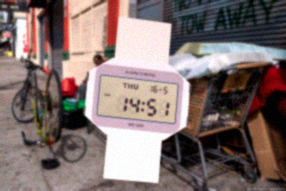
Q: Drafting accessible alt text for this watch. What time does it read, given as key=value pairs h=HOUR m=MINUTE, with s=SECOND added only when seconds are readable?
h=14 m=51
